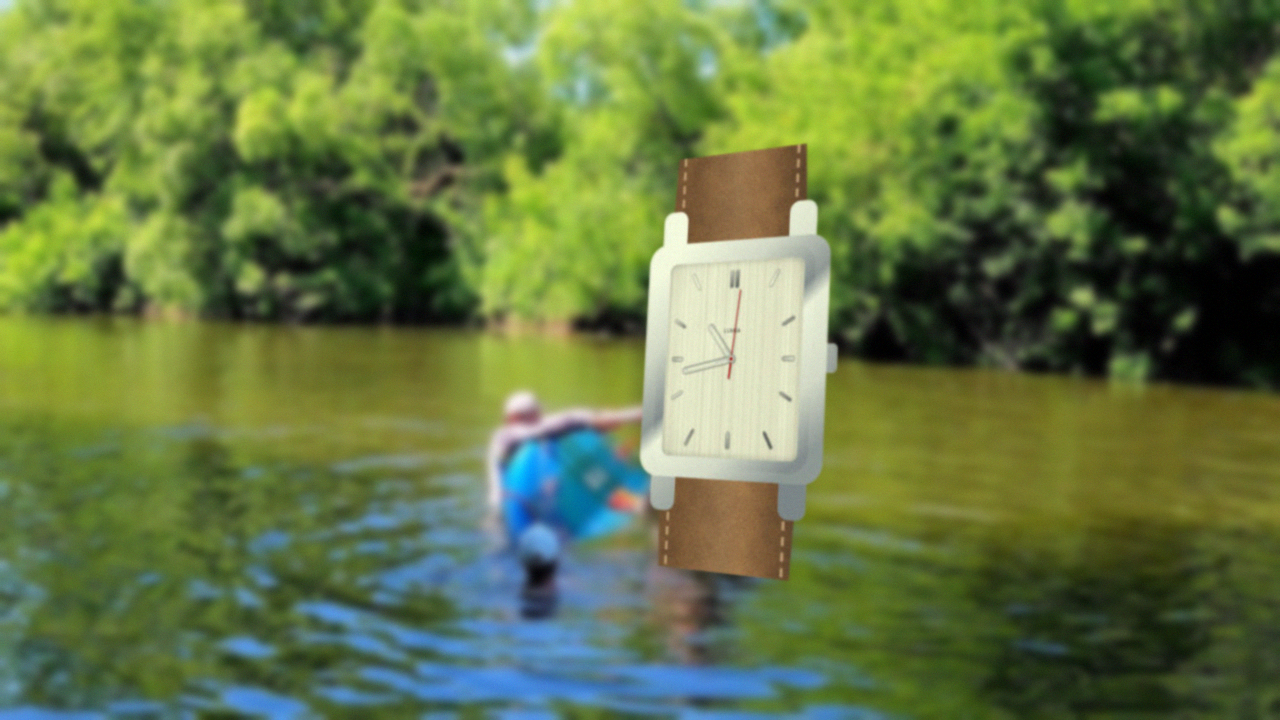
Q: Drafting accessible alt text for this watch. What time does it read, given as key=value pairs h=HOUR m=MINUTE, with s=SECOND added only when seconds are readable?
h=10 m=43 s=1
